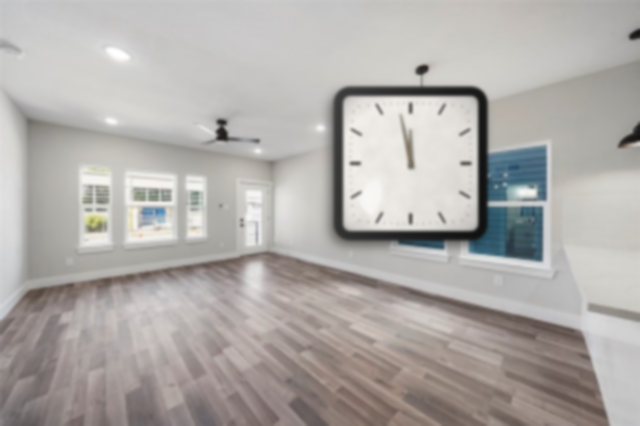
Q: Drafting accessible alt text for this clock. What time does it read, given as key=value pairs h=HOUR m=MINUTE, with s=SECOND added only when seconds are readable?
h=11 m=58
